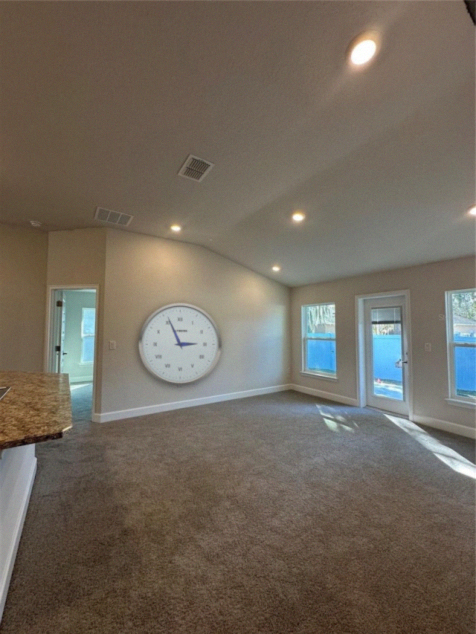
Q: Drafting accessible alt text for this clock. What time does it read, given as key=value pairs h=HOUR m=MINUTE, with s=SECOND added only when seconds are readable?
h=2 m=56
